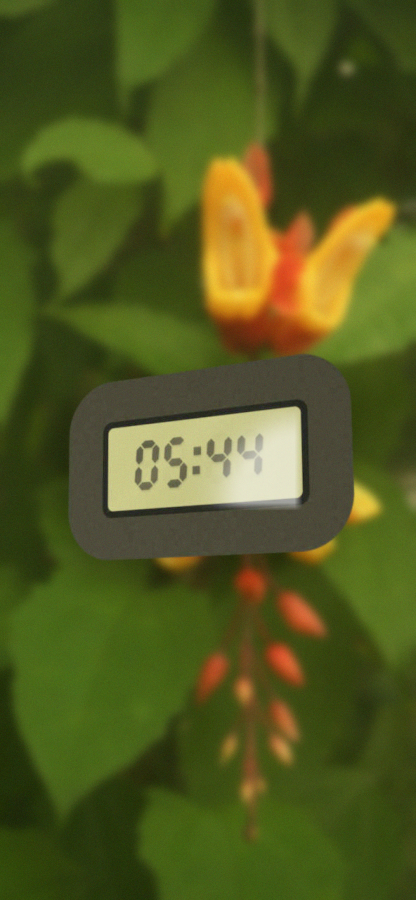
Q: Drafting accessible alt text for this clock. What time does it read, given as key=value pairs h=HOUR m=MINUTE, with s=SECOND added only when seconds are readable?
h=5 m=44
